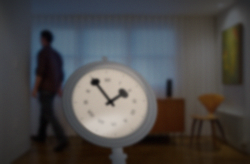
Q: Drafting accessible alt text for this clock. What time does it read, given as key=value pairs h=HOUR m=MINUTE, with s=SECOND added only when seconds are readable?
h=1 m=55
